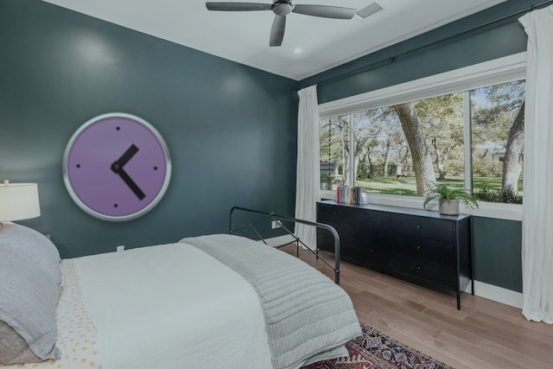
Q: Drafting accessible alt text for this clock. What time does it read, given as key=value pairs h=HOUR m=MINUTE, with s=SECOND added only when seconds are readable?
h=1 m=23
